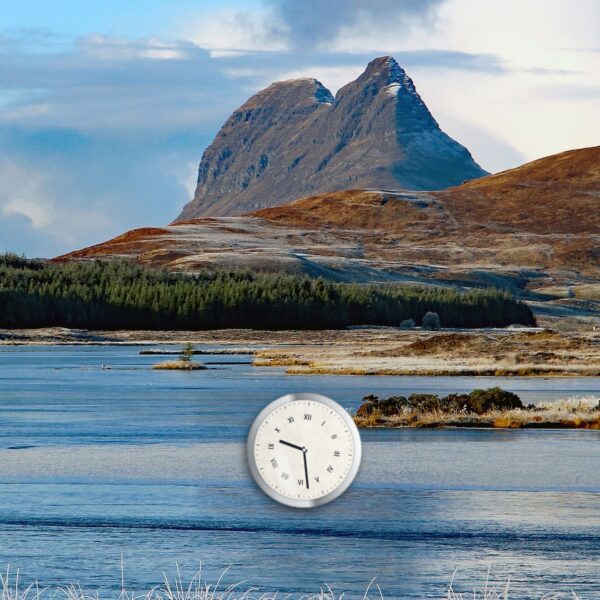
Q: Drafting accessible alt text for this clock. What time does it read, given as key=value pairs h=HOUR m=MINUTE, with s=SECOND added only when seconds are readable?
h=9 m=28
